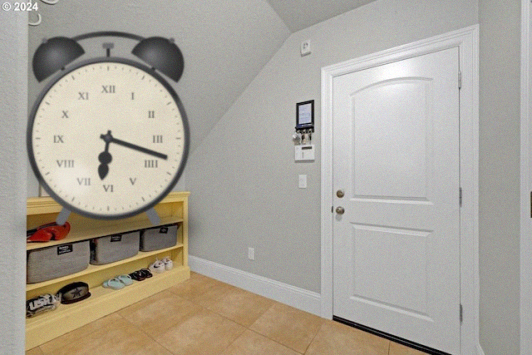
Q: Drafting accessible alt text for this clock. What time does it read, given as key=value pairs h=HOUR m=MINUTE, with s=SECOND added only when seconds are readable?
h=6 m=18
